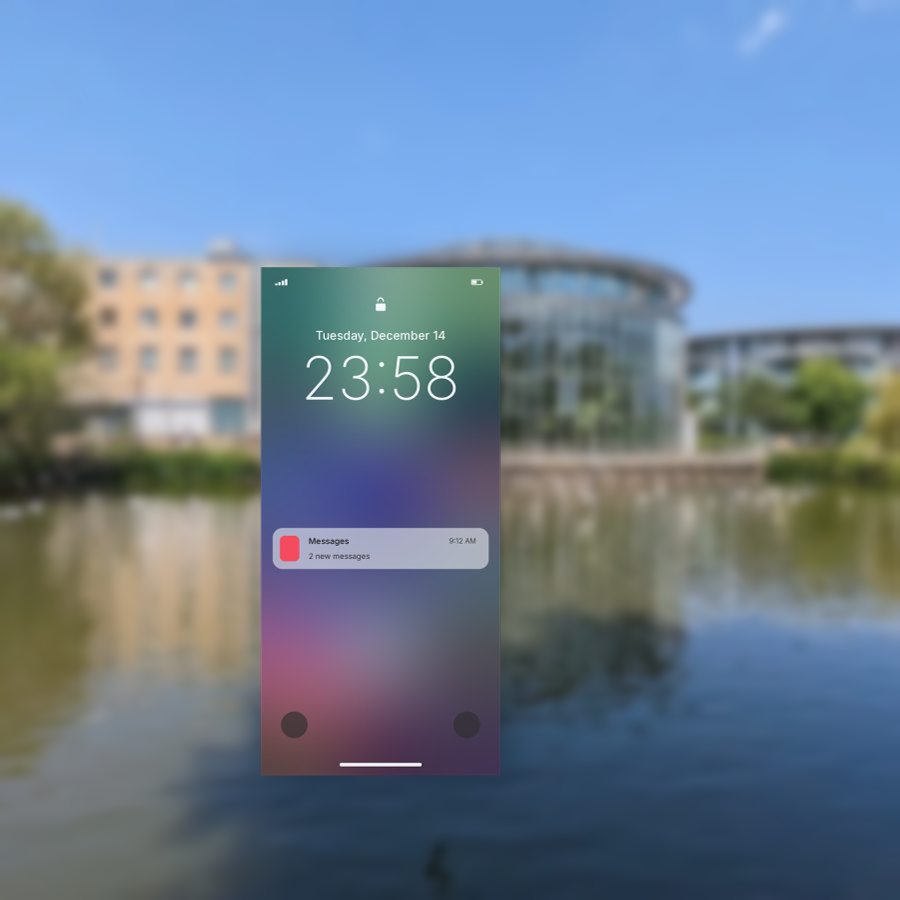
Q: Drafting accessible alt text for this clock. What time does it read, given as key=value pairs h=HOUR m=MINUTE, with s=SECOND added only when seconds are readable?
h=23 m=58
